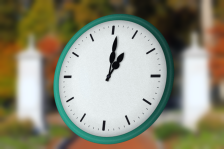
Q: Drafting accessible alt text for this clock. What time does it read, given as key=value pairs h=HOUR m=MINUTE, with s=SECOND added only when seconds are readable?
h=1 m=1
